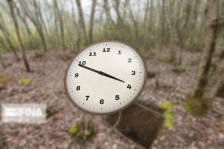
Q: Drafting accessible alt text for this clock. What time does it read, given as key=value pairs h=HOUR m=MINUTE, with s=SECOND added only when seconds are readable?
h=3 m=49
